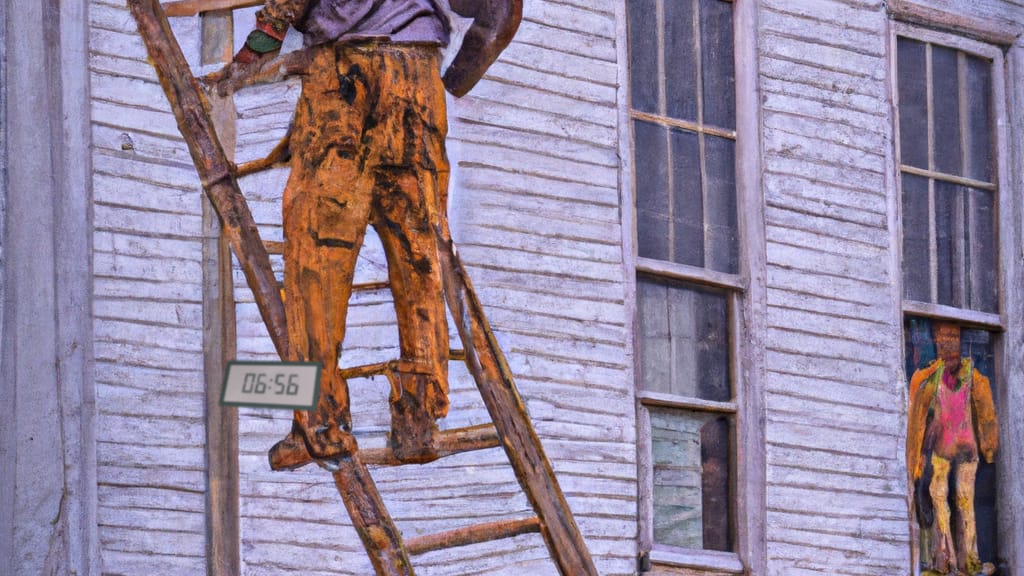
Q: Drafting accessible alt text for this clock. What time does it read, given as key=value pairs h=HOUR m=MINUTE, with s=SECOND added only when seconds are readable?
h=6 m=56
